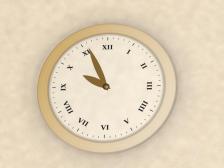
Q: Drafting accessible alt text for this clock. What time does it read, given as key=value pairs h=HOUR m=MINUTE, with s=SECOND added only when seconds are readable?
h=9 m=56
